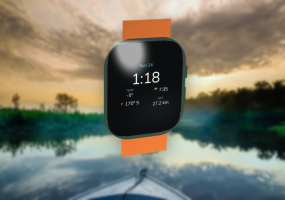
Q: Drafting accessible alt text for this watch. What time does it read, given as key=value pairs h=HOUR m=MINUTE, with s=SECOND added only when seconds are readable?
h=1 m=18
